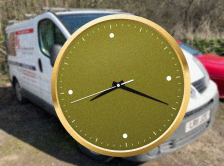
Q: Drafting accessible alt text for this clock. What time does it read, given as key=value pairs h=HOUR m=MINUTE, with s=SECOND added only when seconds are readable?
h=8 m=19 s=43
